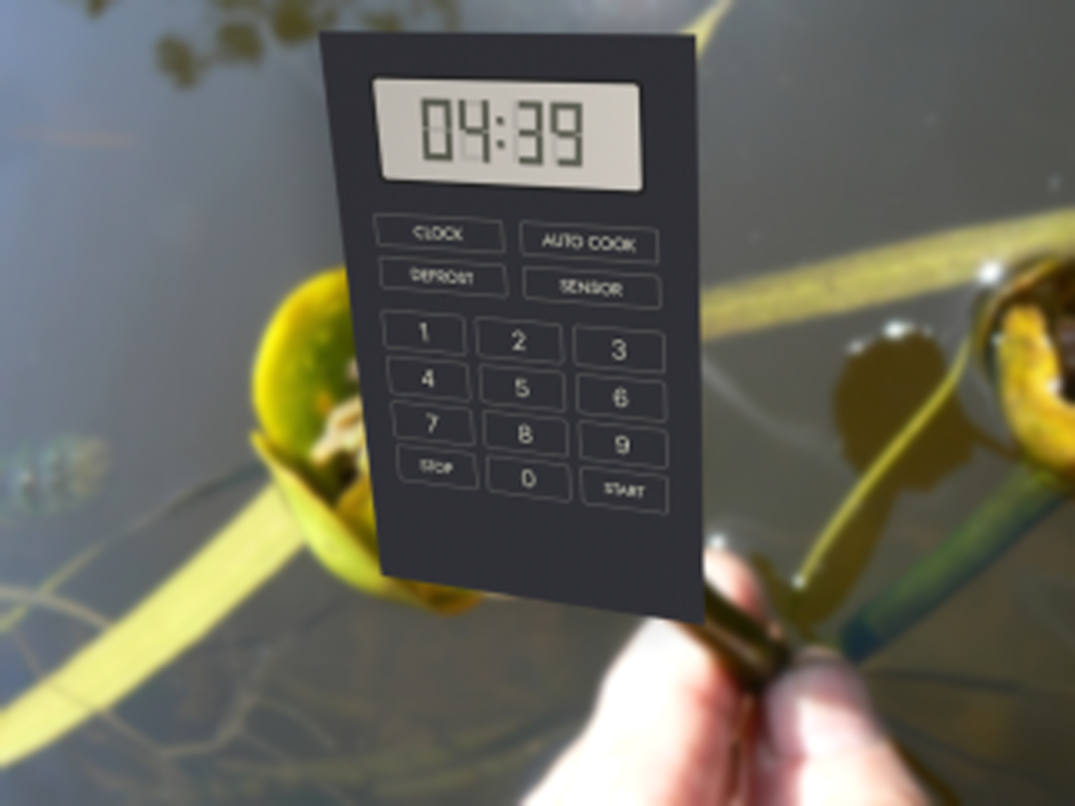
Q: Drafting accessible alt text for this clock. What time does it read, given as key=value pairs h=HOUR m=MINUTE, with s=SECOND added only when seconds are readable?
h=4 m=39
